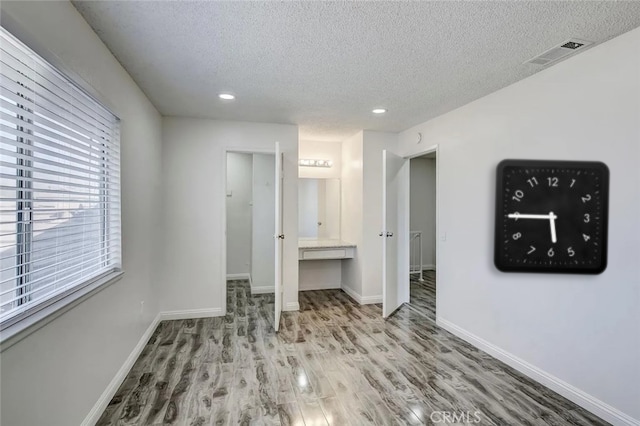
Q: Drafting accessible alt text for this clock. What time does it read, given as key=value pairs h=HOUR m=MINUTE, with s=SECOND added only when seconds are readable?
h=5 m=45
